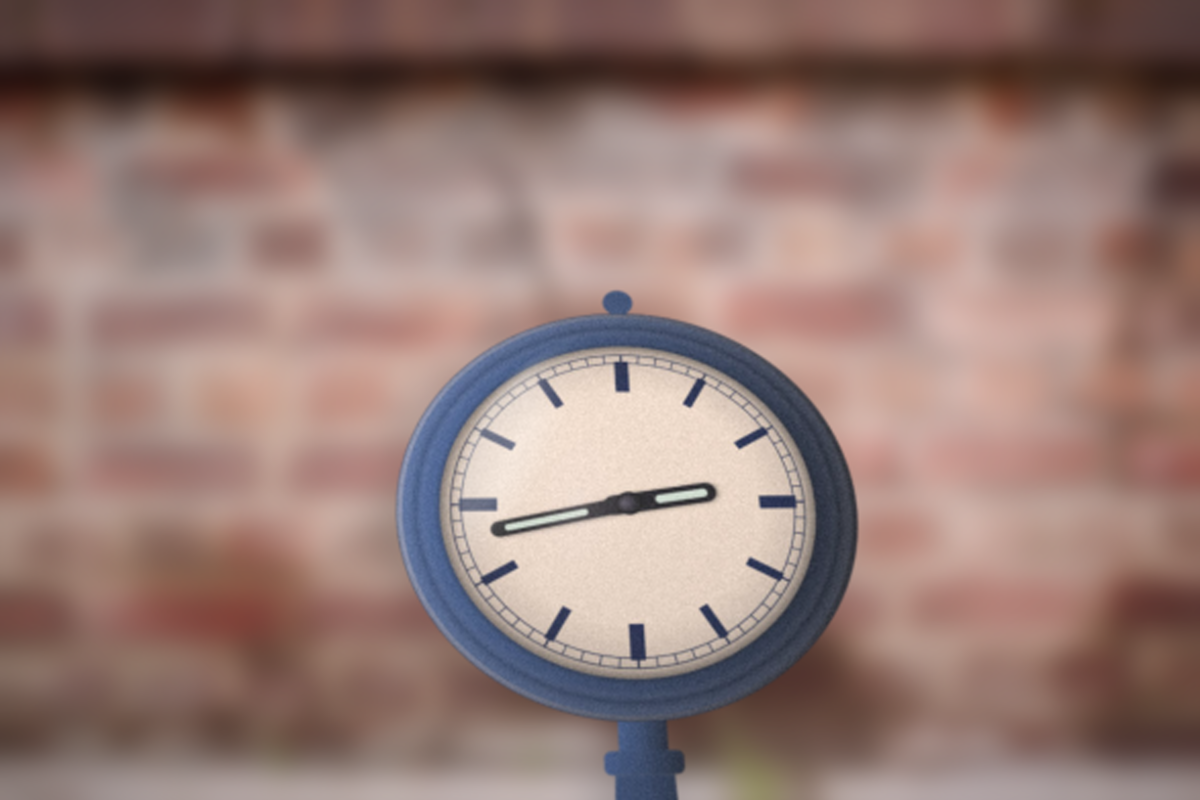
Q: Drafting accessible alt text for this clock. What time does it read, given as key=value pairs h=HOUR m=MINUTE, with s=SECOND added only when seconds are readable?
h=2 m=43
